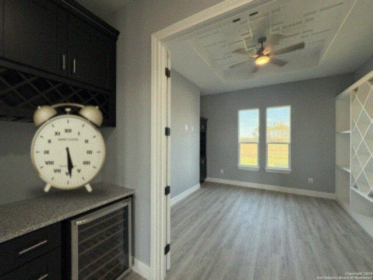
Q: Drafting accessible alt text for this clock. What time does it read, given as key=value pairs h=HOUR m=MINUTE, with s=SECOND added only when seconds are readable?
h=5 m=29
